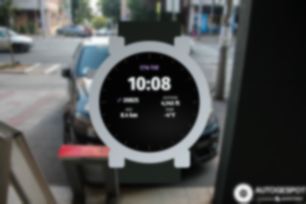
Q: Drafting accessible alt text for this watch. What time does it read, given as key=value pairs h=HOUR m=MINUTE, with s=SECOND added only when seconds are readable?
h=10 m=8
